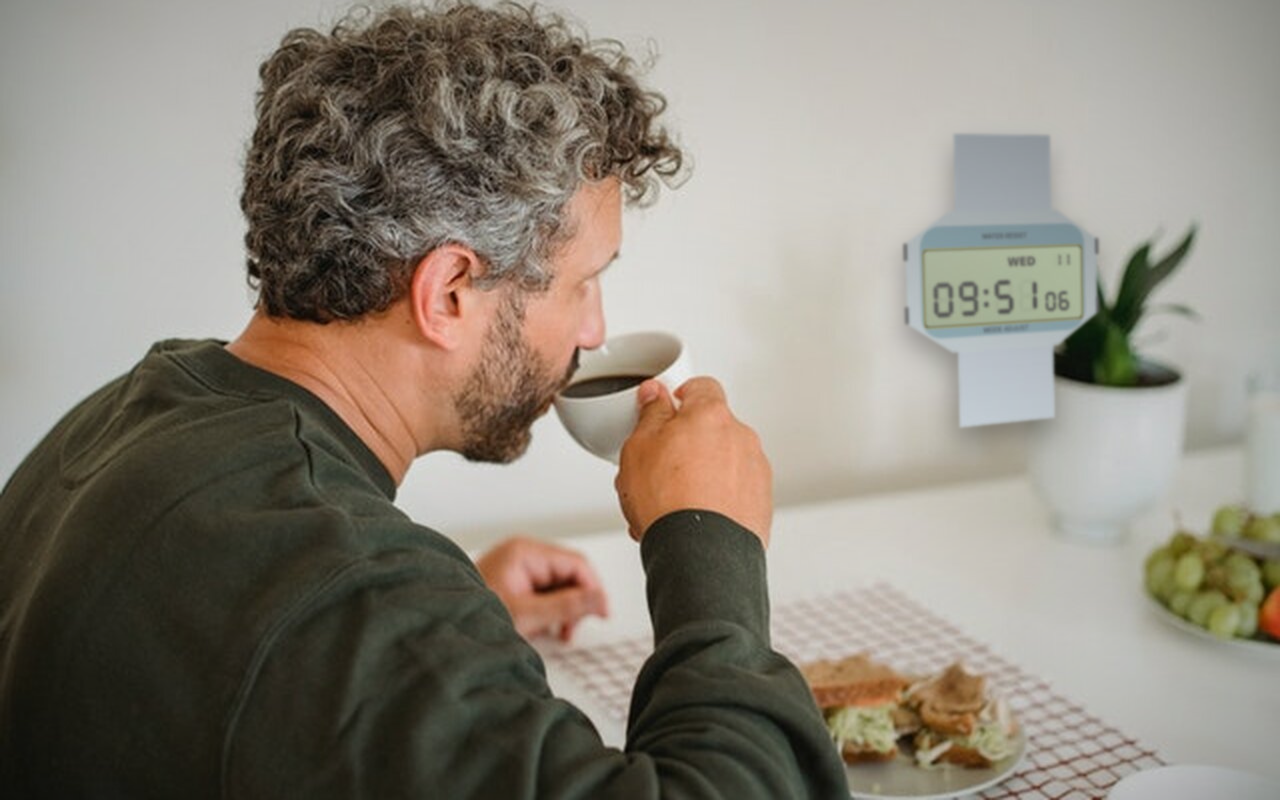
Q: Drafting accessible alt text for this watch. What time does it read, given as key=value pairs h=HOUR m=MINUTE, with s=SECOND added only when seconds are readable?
h=9 m=51 s=6
